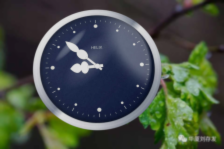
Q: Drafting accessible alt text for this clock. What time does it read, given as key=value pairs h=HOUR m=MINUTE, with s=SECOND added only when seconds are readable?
h=8 m=52
